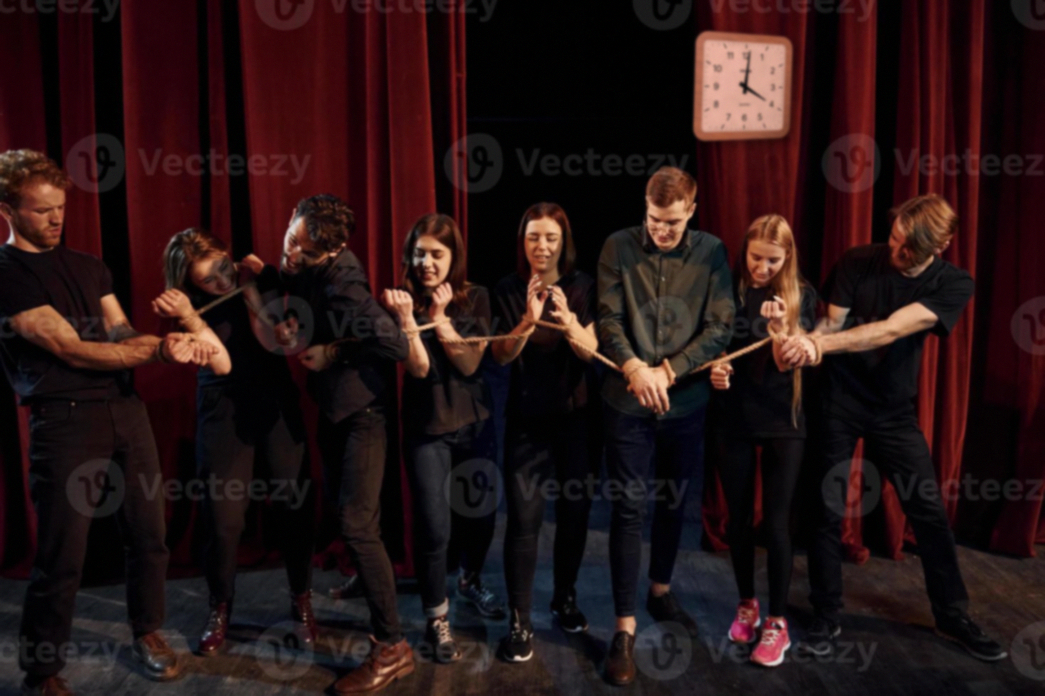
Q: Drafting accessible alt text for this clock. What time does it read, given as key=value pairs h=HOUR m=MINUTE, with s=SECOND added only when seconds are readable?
h=4 m=1
